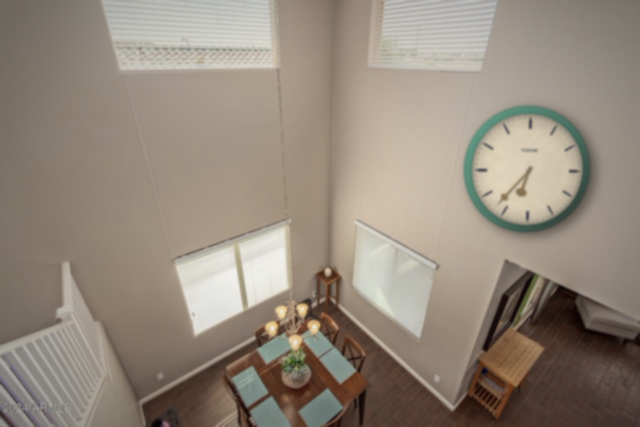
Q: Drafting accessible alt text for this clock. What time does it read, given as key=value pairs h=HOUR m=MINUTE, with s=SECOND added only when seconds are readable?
h=6 m=37
